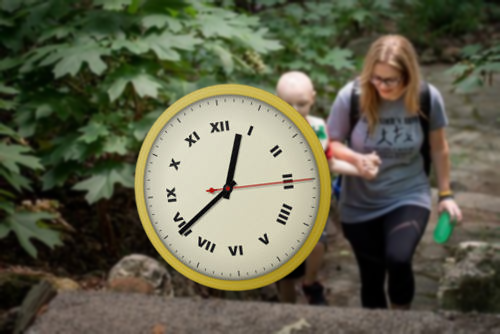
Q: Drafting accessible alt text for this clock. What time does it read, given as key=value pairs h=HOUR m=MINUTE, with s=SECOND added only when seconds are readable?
h=12 m=39 s=15
